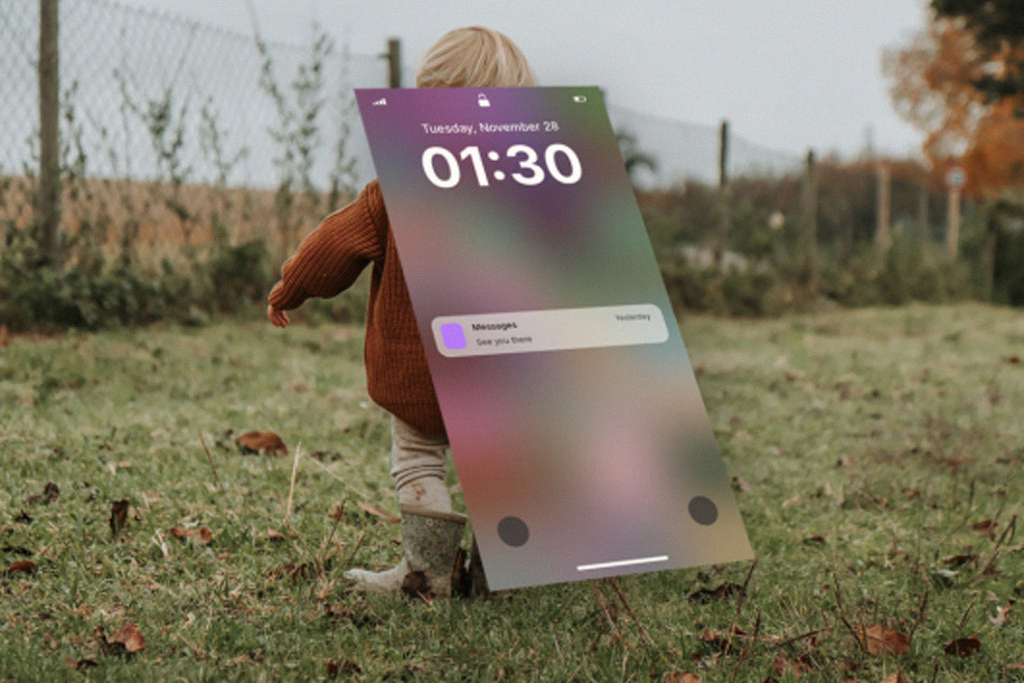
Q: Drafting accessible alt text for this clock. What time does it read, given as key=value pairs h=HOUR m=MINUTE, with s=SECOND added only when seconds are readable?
h=1 m=30
